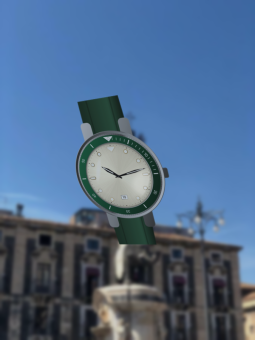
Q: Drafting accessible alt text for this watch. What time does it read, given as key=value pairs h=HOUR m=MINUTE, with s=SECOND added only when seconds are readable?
h=10 m=13
